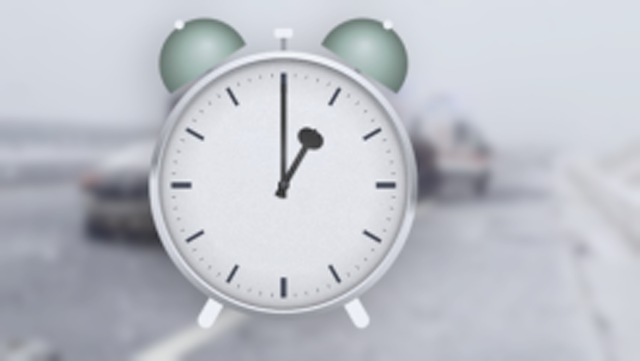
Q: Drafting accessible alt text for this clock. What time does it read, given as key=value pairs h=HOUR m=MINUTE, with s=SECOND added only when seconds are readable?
h=1 m=0
